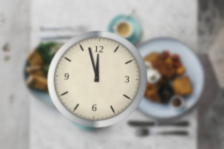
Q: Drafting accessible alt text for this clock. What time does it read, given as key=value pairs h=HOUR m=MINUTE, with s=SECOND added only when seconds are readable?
h=11 m=57
